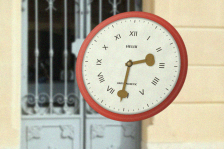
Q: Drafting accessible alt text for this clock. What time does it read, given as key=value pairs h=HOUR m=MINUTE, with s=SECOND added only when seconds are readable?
h=2 m=31
